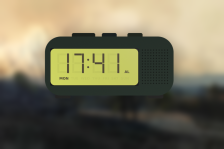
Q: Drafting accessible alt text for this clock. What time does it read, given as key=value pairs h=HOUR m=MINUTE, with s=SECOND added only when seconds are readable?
h=17 m=41
